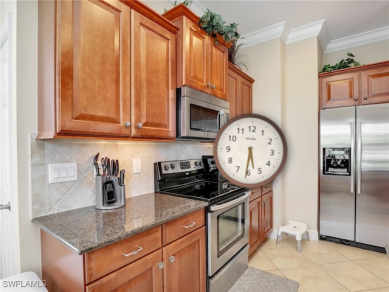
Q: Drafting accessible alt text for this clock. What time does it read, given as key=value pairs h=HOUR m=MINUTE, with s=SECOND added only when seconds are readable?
h=5 m=31
